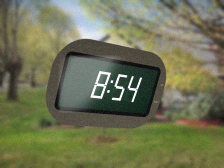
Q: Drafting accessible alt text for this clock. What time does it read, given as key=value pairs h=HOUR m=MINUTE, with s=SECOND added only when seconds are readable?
h=8 m=54
